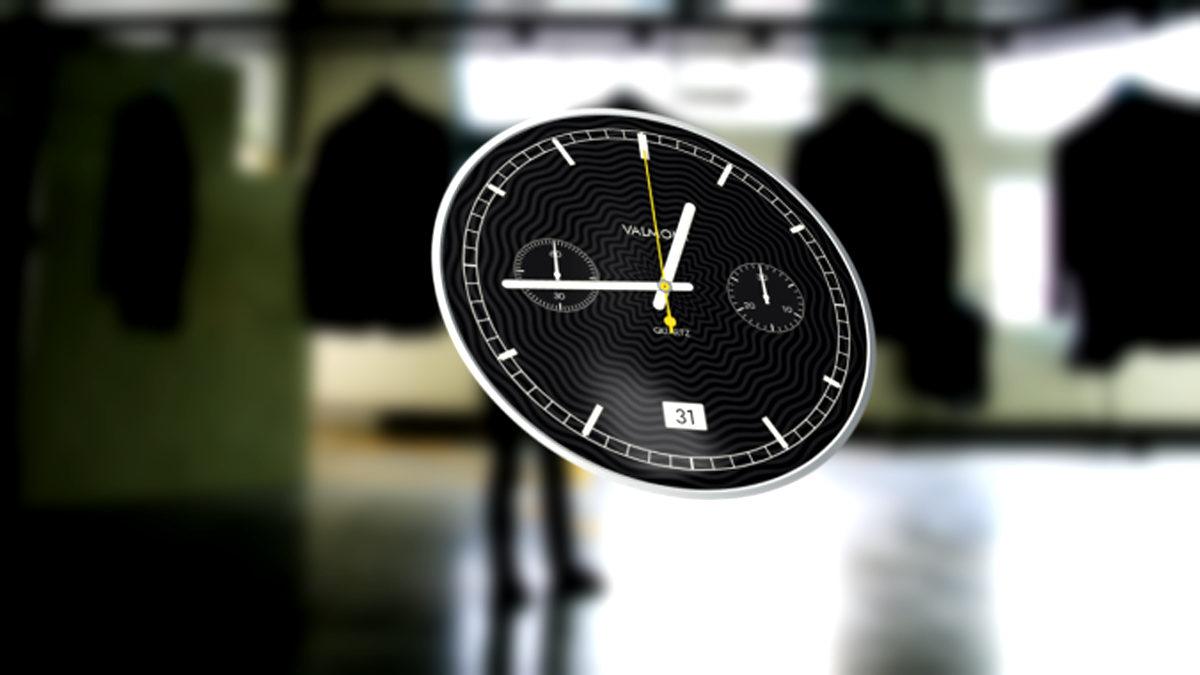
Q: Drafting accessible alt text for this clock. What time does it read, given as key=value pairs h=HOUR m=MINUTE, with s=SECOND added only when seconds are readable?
h=12 m=44
